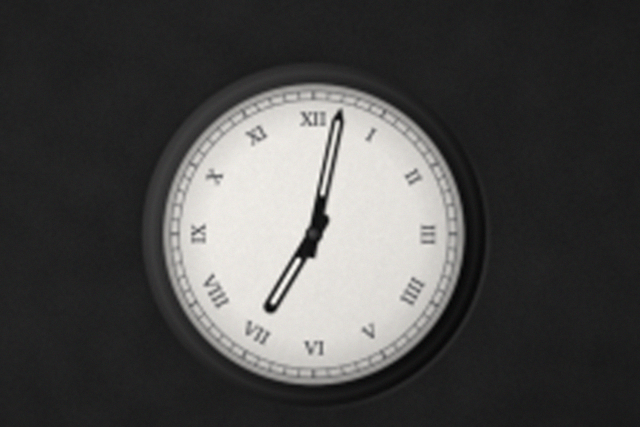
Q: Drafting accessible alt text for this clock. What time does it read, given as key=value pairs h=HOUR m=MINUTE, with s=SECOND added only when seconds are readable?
h=7 m=2
